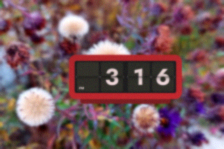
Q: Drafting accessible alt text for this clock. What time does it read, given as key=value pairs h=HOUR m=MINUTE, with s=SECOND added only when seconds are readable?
h=3 m=16
